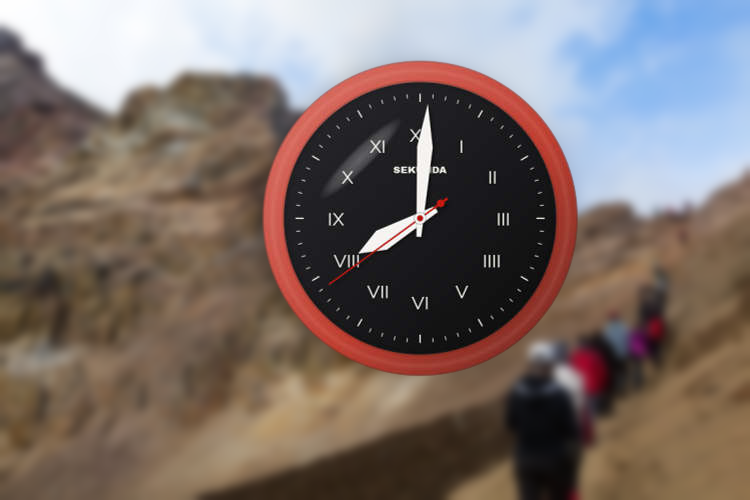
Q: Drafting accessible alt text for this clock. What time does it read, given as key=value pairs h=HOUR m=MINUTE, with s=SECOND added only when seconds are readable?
h=8 m=0 s=39
